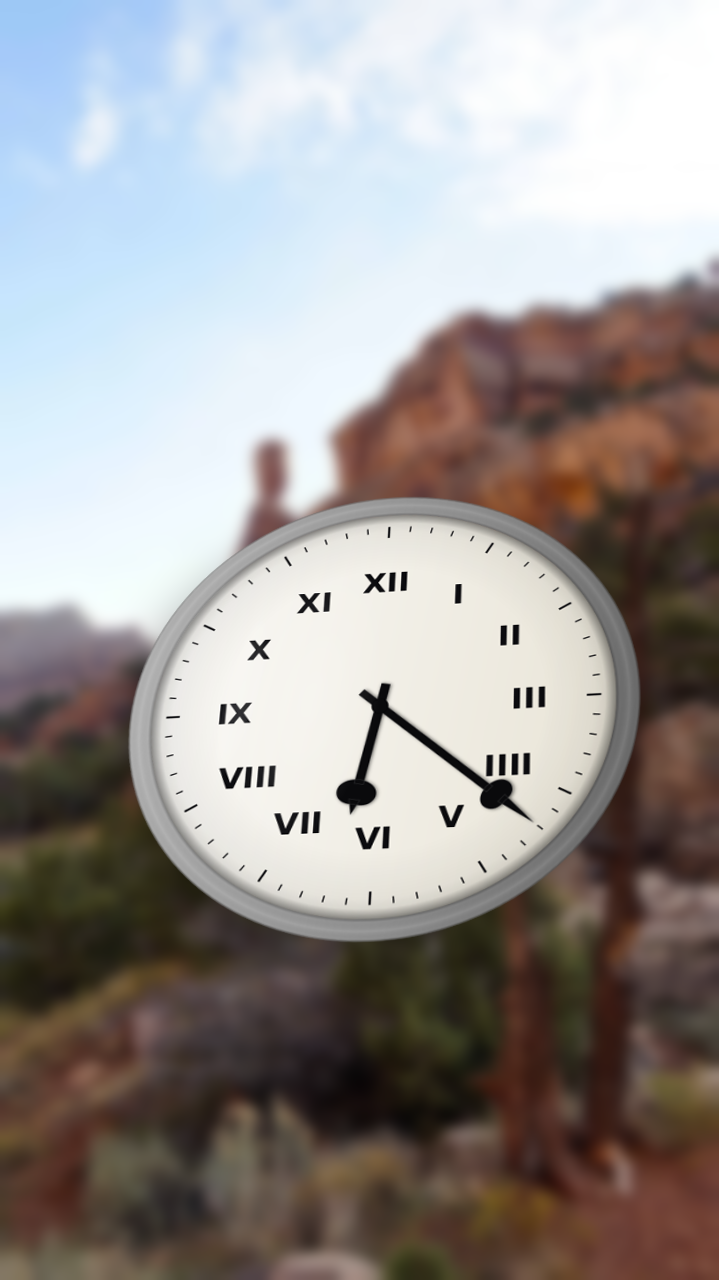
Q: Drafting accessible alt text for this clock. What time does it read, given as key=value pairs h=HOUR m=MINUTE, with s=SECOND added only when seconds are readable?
h=6 m=22
